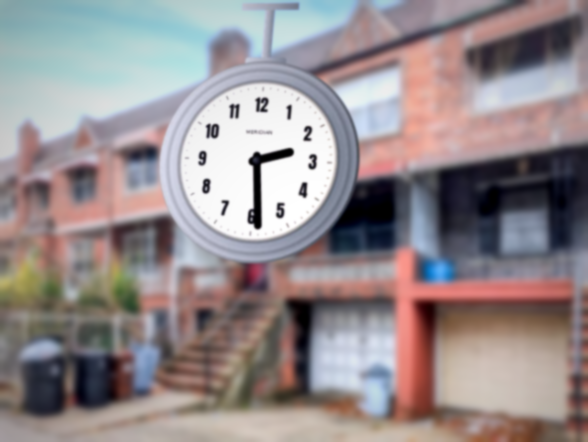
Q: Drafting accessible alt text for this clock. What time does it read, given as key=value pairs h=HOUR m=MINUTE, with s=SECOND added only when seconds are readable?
h=2 m=29
